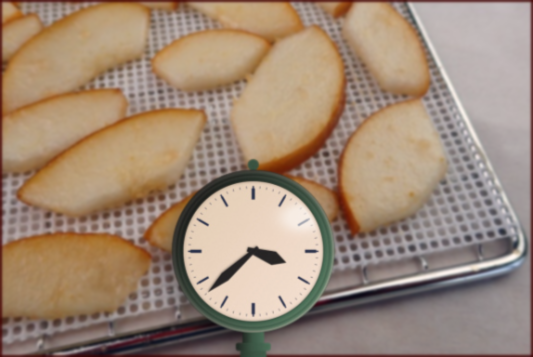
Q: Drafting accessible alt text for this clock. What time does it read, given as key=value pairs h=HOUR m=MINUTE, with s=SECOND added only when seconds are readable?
h=3 m=38
